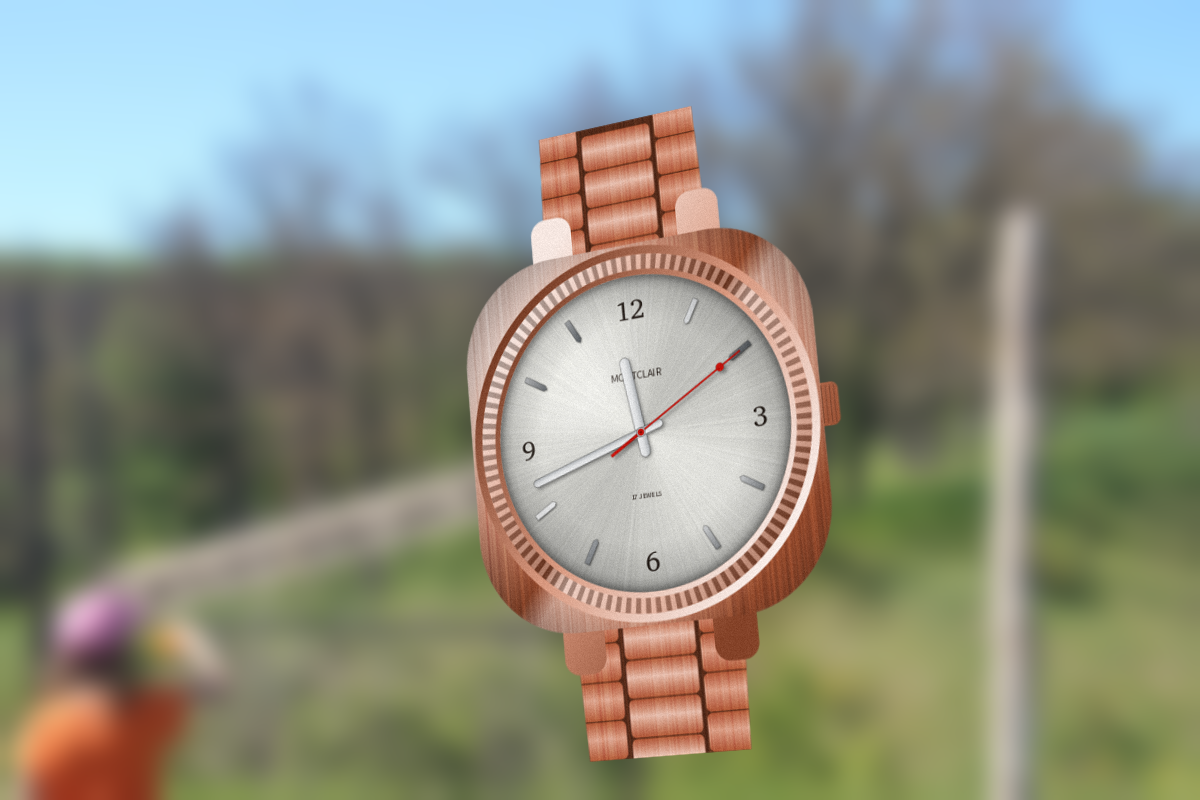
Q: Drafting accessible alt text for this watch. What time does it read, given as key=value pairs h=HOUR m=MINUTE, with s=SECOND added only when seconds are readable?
h=11 m=42 s=10
